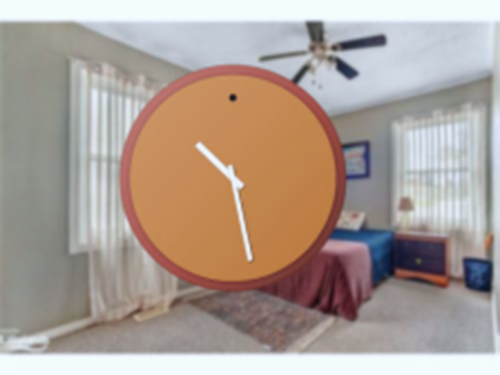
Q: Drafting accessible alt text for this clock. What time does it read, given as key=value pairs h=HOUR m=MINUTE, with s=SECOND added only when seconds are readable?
h=10 m=28
